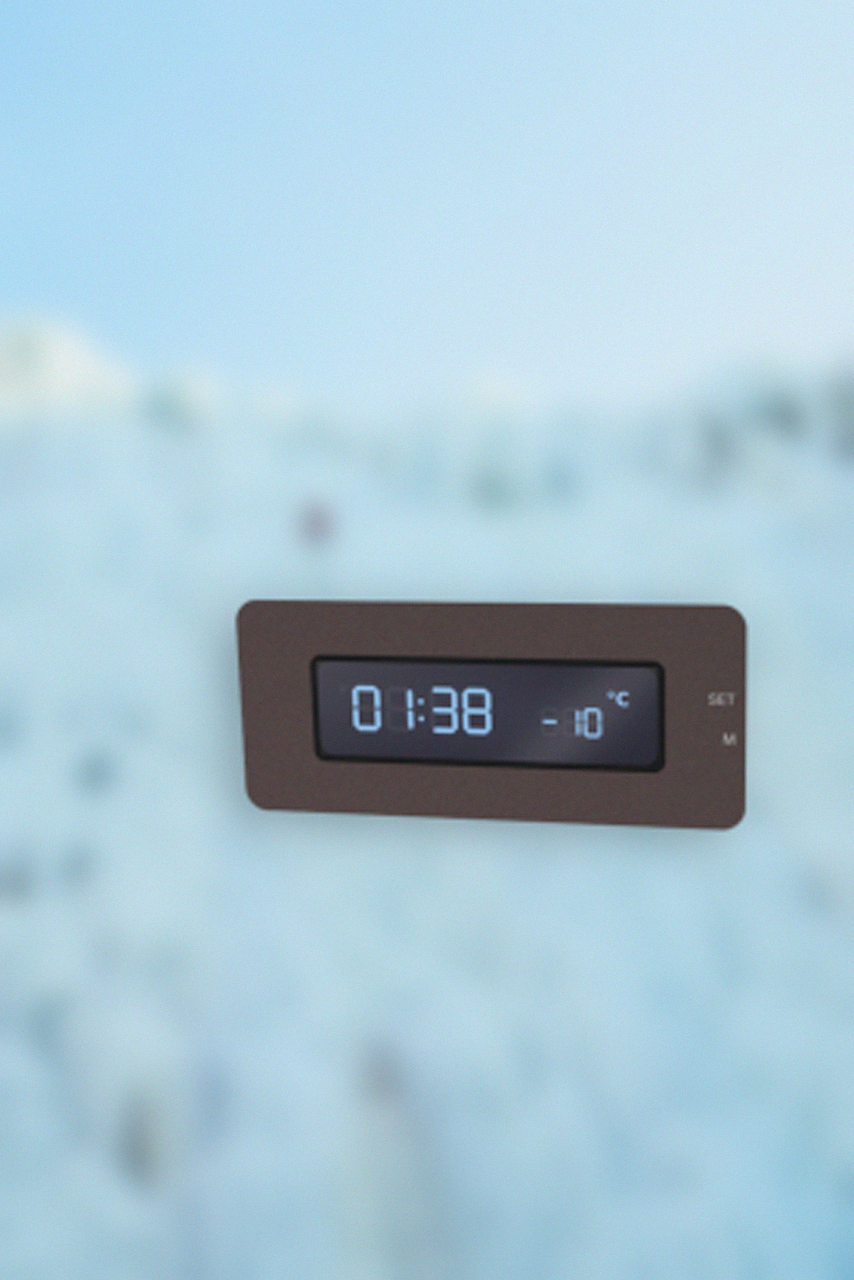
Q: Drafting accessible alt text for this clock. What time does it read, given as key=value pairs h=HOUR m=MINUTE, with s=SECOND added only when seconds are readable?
h=1 m=38
